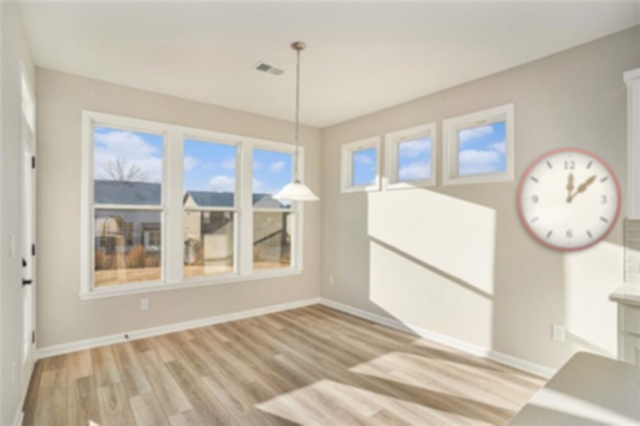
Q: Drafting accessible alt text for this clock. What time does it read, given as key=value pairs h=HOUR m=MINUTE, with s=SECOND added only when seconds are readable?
h=12 m=8
